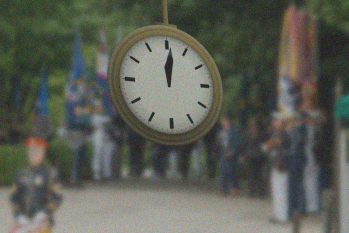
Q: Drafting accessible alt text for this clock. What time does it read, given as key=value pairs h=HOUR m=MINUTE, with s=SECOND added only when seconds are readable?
h=12 m=1
